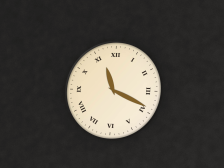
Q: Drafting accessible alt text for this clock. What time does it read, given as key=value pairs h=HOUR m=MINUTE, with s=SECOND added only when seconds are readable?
h=11 m=19
